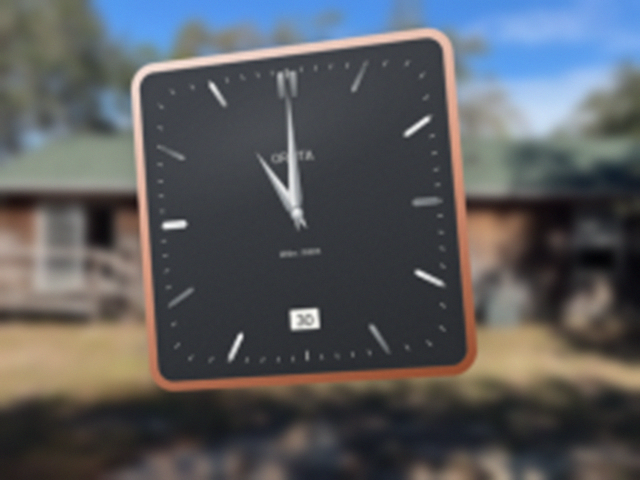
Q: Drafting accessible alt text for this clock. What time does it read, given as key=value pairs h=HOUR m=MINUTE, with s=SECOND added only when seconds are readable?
h=11 m=0
